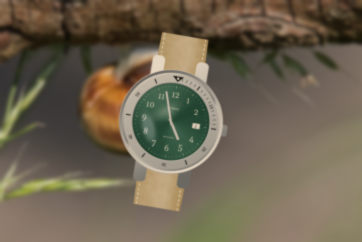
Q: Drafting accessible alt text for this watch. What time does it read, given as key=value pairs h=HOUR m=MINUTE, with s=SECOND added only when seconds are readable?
h=4 m=57
